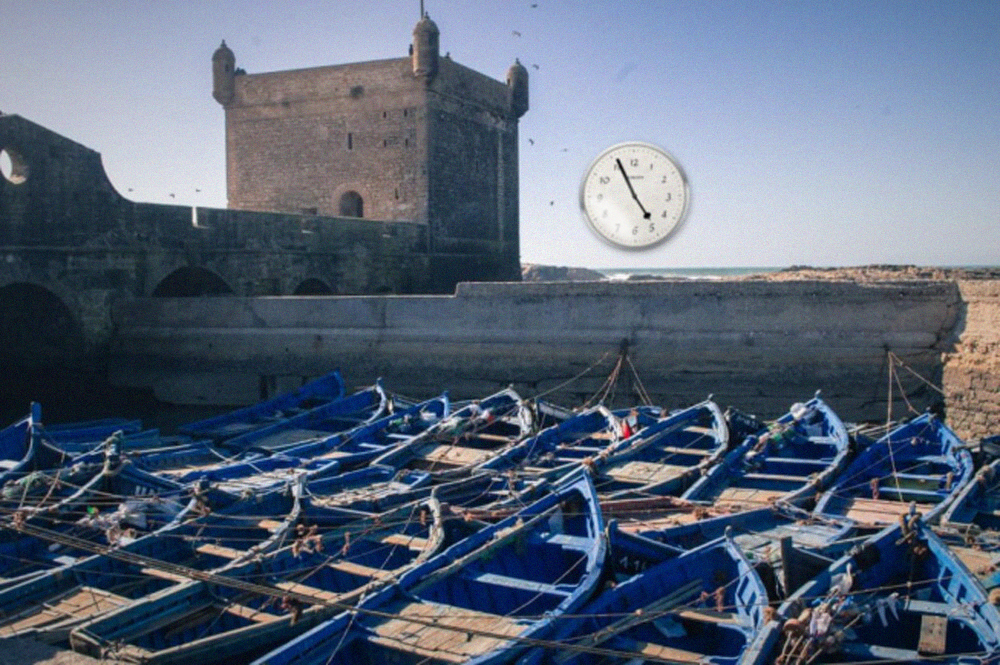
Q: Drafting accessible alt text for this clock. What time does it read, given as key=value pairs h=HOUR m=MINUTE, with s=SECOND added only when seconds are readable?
h=4 m=56
